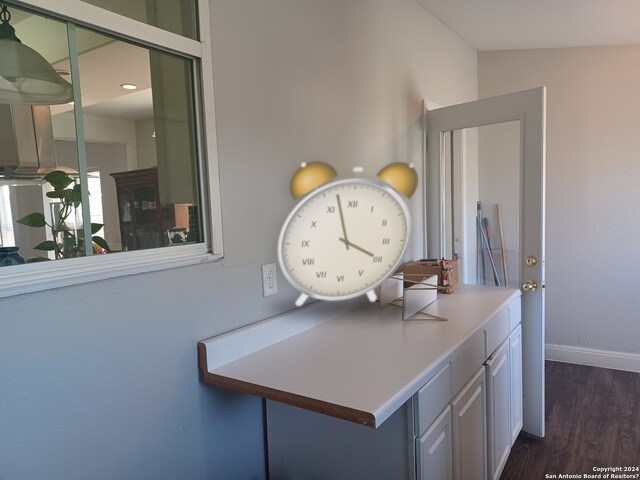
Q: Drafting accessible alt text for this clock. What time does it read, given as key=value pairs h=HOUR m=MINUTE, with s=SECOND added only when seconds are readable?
h=3 m=57
